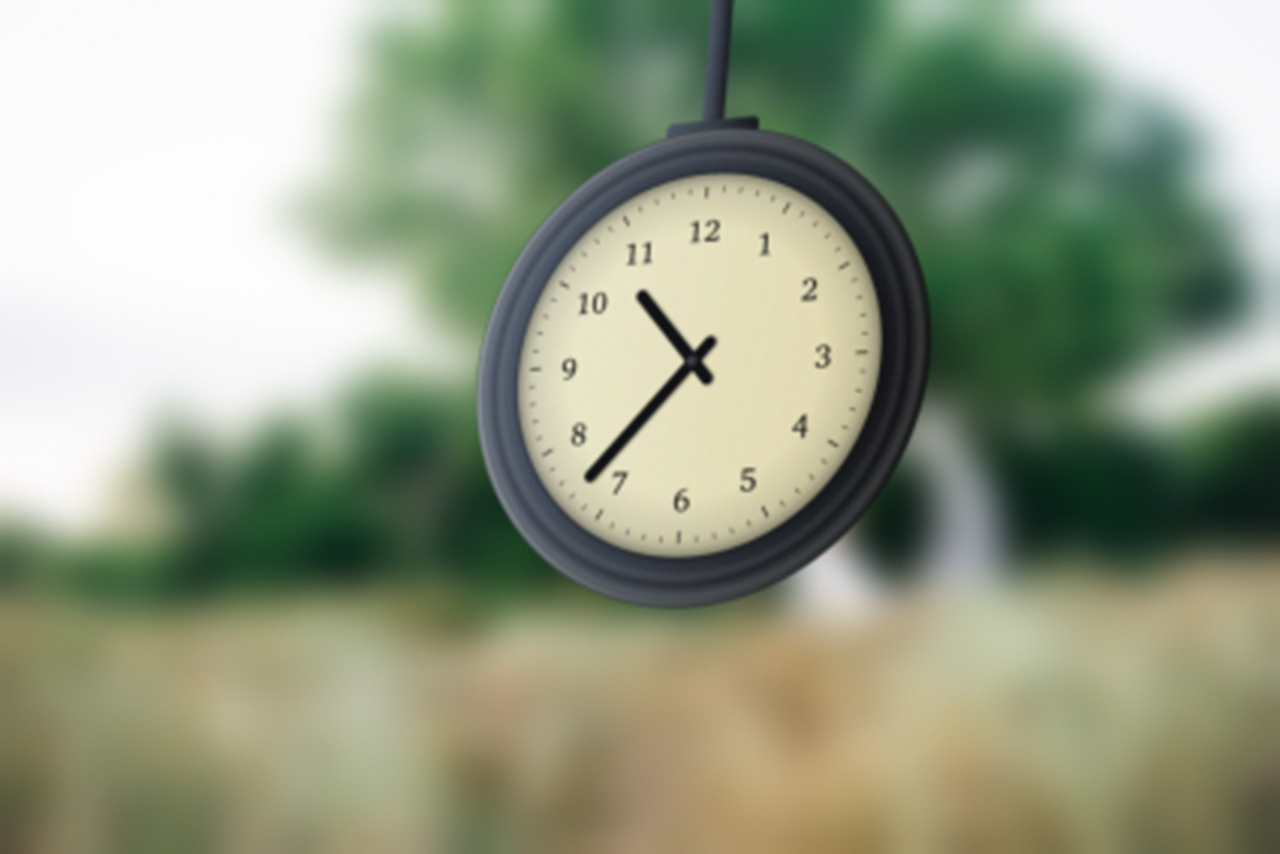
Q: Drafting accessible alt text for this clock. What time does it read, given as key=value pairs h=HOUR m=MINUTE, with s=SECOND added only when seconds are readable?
h=10 m=37
